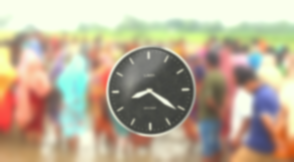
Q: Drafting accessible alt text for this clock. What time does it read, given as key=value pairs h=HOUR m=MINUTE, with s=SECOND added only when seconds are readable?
h=8 m=21
